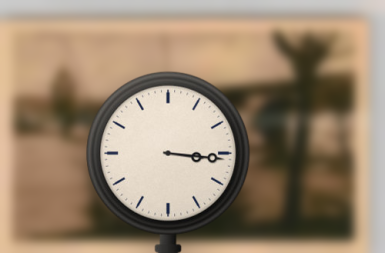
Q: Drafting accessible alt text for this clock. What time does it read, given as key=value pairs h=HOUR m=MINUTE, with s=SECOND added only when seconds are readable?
h=3 m=16
